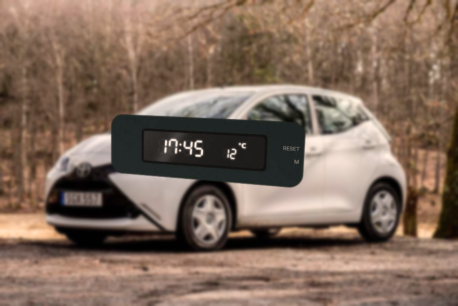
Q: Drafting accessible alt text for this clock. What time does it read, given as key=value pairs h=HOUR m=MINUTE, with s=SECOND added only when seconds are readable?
h=17 m=45
